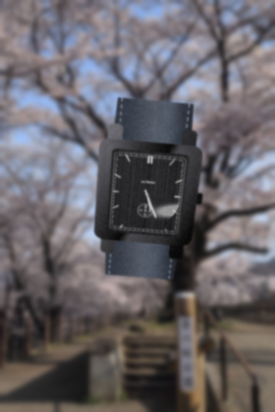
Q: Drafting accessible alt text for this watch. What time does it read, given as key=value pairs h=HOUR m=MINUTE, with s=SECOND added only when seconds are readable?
h=5 m=26
